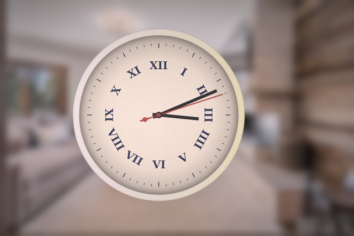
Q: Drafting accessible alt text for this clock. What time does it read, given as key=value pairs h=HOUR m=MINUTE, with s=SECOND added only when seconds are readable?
h=3 m=11 s=12
